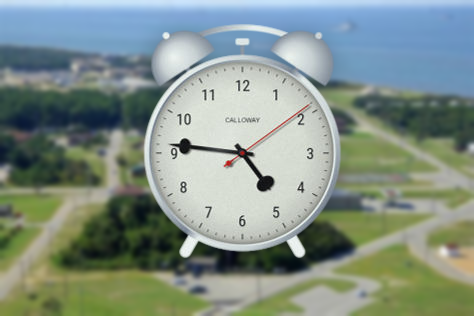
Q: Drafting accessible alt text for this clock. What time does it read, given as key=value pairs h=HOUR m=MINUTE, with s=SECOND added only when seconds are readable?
h=4 m=46 s=9
